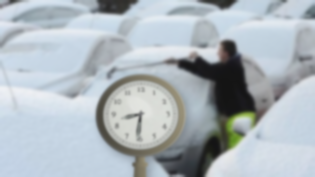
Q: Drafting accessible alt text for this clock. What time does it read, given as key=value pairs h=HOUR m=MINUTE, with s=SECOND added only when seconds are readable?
h=8 m=31
